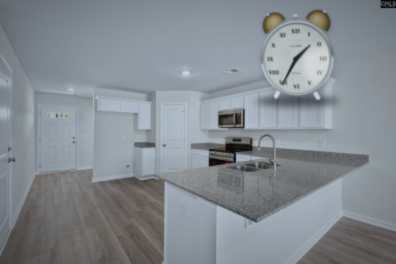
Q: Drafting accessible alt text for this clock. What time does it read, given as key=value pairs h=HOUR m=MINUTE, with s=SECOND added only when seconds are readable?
h=1 m=35
